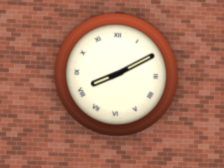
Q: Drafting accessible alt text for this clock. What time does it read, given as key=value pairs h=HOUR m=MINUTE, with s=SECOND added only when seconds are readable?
h=8 m=10
